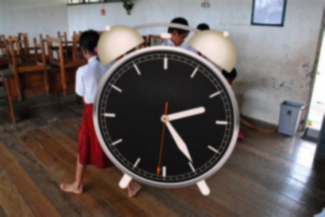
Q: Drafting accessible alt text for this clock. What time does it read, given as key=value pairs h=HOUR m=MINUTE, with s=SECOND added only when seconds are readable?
h=2 m=24 s=31
